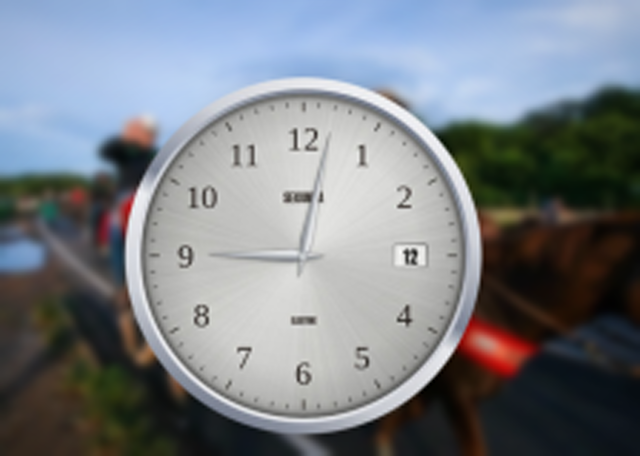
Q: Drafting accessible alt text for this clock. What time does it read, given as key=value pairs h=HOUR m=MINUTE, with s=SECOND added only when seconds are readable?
h=9 m=2
